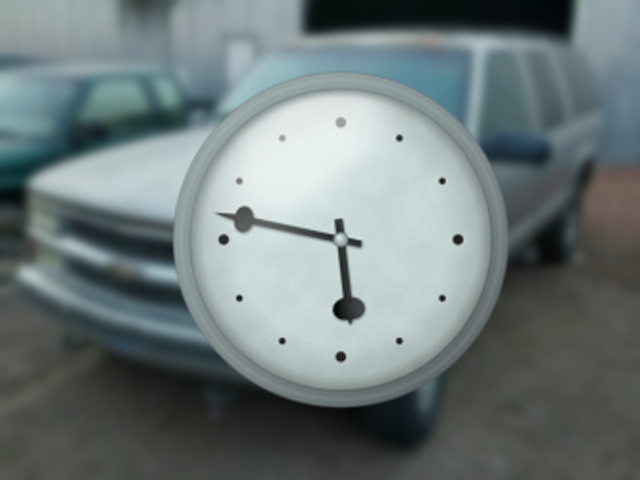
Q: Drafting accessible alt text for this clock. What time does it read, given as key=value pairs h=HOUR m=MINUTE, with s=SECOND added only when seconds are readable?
h=5 m=47
